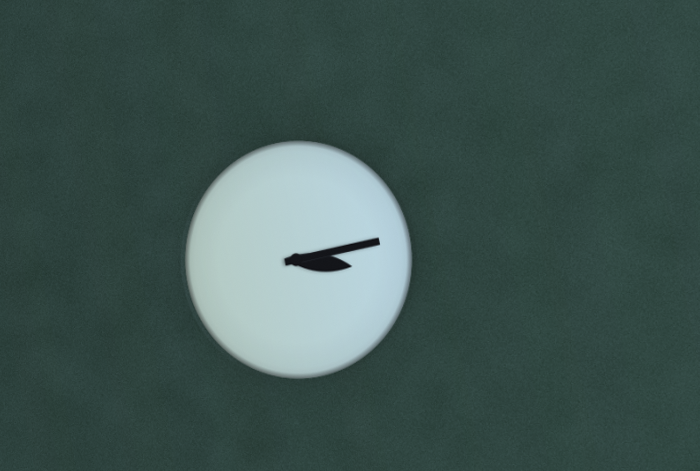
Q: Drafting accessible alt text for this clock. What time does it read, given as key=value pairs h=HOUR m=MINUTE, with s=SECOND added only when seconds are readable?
h=3 m=13
